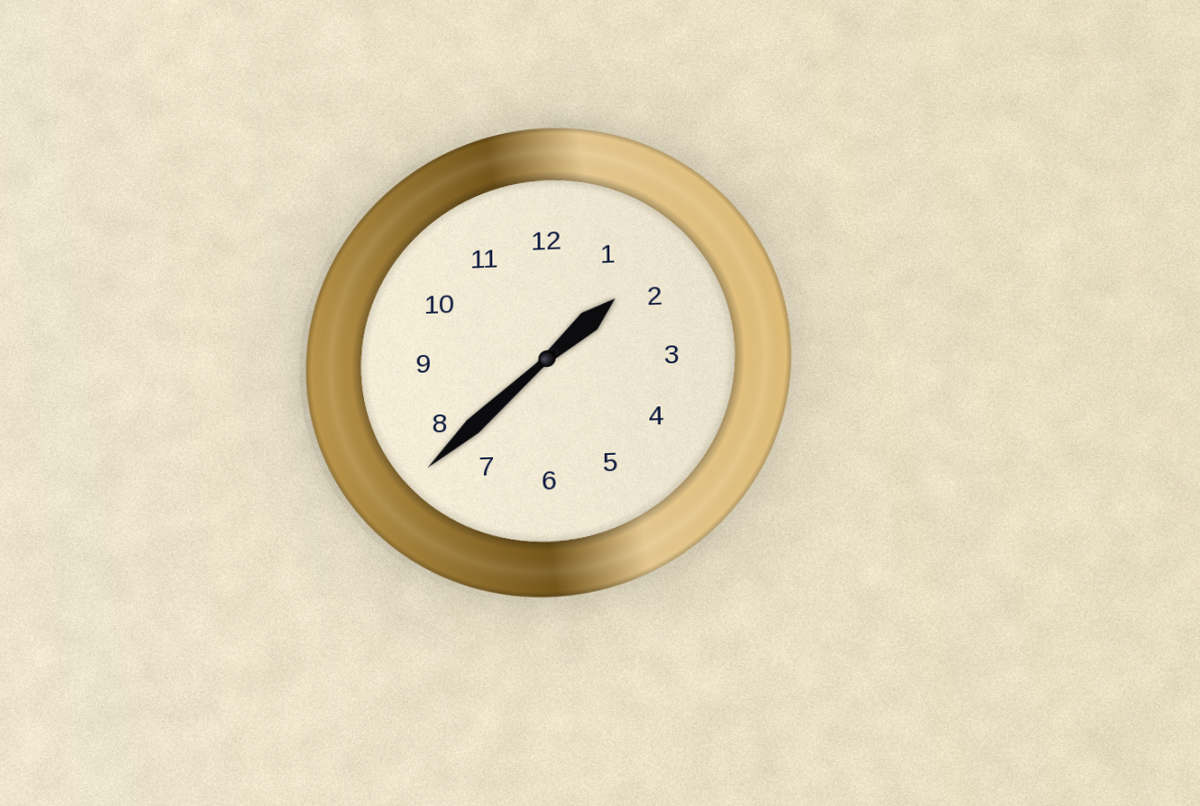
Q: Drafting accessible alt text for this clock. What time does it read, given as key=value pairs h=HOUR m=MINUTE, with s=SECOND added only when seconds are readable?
h=1 m=38
